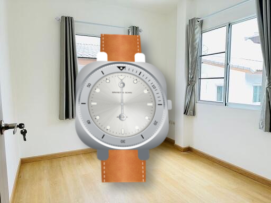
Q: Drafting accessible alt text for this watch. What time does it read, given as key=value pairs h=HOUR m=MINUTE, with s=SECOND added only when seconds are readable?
h=6 m=0
